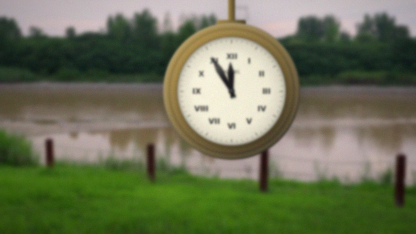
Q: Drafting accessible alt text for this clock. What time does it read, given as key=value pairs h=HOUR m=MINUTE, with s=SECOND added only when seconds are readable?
h=11 m=55
